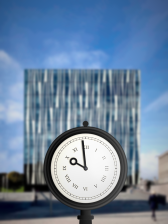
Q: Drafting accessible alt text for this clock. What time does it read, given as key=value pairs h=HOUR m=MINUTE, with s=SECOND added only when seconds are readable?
h=9 m=59
